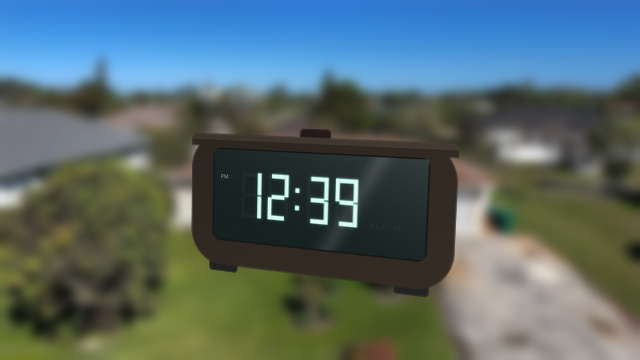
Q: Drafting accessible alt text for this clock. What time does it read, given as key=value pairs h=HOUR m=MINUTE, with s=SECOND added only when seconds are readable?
h=12 m=39
